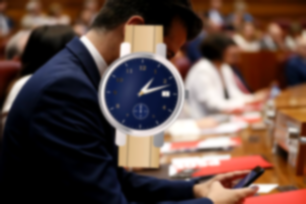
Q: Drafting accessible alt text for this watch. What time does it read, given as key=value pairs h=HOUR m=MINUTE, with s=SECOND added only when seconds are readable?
h=1 m=12
